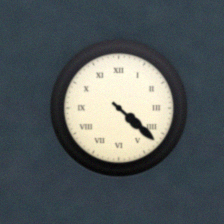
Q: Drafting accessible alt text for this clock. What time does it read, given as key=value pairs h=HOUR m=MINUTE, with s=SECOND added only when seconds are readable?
h=4 m=22
